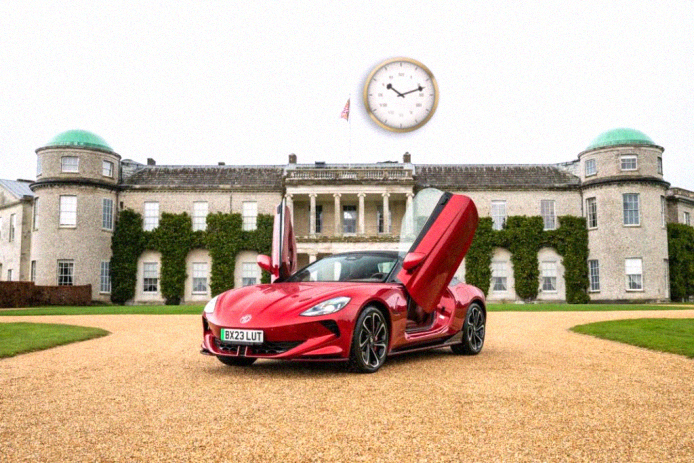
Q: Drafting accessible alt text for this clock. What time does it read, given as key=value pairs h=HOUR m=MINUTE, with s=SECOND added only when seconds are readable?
h=10 m=12
